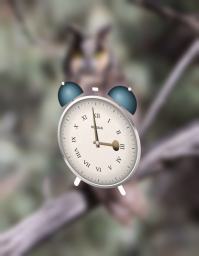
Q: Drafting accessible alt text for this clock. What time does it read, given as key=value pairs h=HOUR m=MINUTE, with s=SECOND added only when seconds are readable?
h=2 m=59
